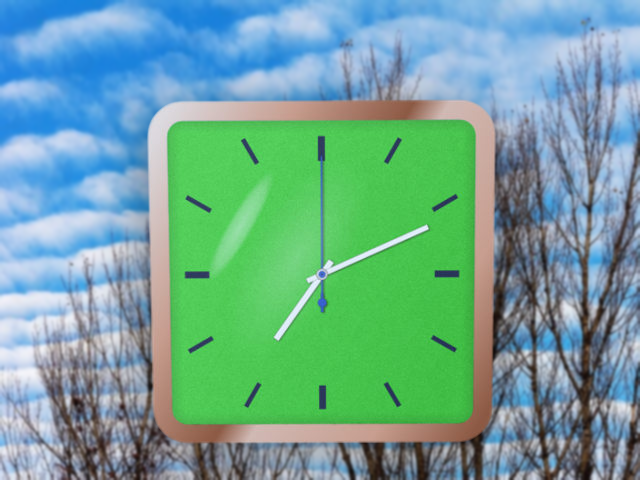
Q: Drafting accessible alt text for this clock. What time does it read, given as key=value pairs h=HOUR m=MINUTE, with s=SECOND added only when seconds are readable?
h=7 m=11 s=0
